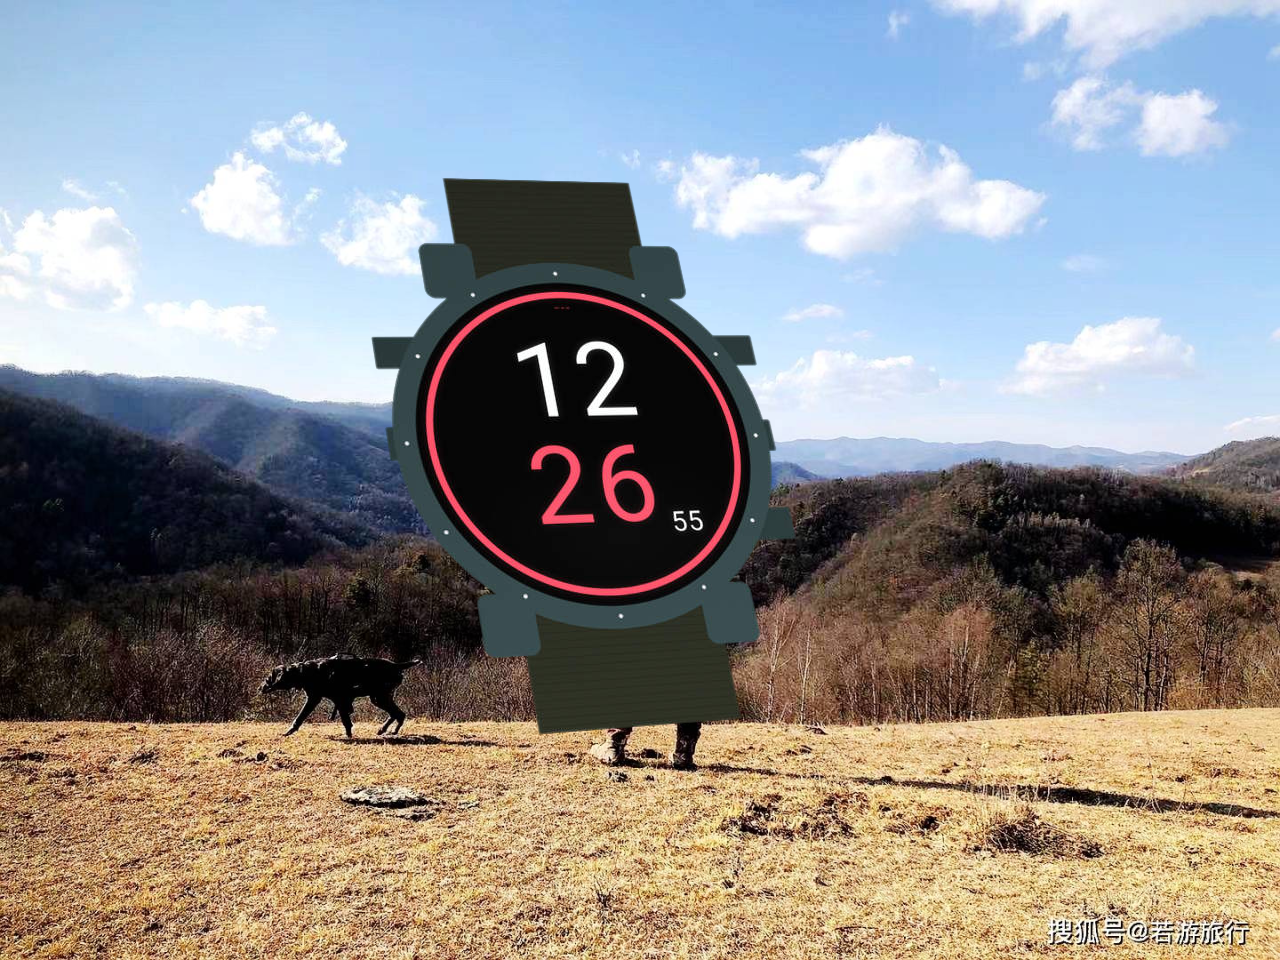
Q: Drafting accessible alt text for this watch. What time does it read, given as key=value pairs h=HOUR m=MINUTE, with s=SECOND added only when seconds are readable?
h=12 m=26 s=55
